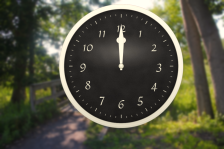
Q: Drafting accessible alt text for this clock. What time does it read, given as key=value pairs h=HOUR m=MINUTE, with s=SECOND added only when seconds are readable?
h=12 m=0
